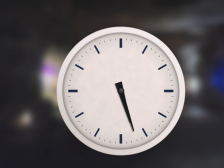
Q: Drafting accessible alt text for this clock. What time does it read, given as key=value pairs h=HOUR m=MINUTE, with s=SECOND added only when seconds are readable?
h=5 m=27
